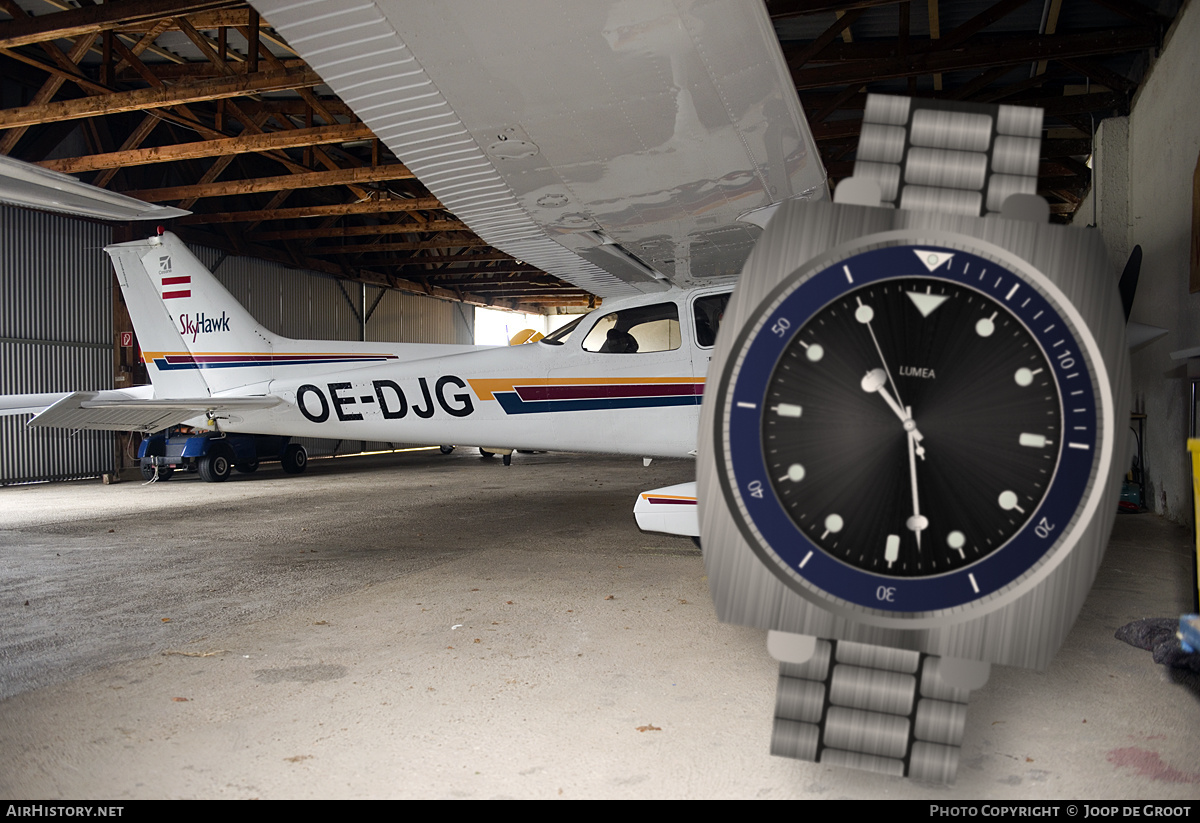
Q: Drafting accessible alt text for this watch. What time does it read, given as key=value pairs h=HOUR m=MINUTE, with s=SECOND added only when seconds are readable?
h=10 m=27 s=55
